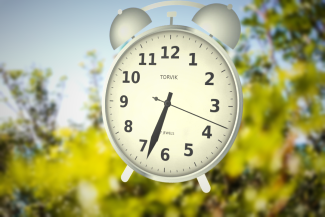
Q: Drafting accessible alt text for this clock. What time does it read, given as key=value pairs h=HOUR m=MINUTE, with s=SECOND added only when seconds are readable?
h=6 m=33 s=18
